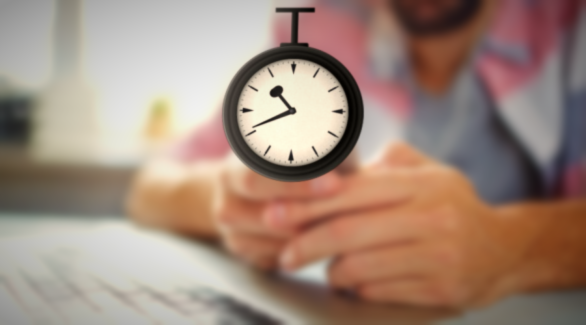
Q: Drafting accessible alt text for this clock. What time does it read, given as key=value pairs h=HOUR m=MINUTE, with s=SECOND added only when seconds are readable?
h=10 m=41
